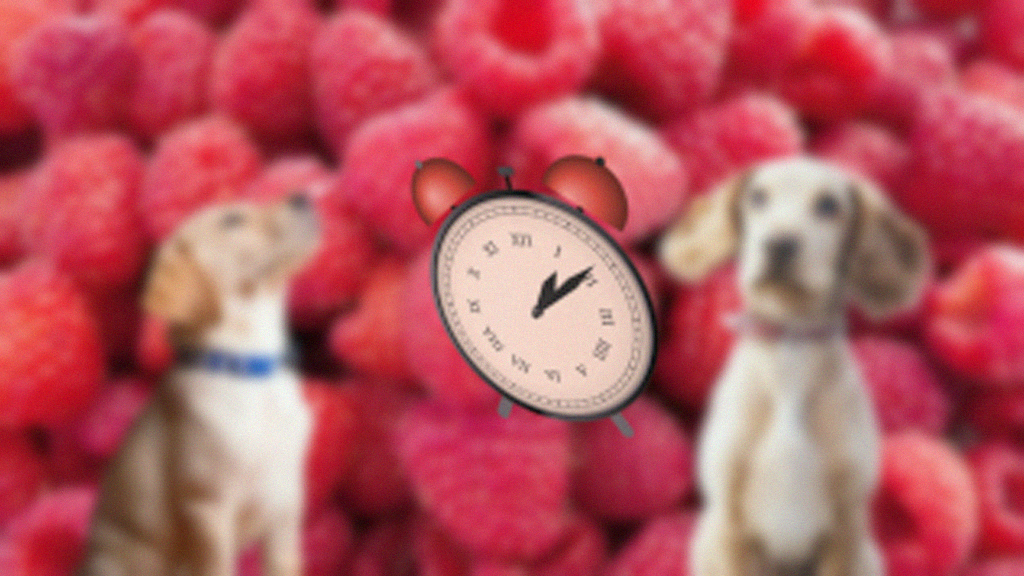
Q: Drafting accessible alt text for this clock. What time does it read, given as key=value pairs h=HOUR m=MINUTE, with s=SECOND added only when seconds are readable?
h=1 m=9
